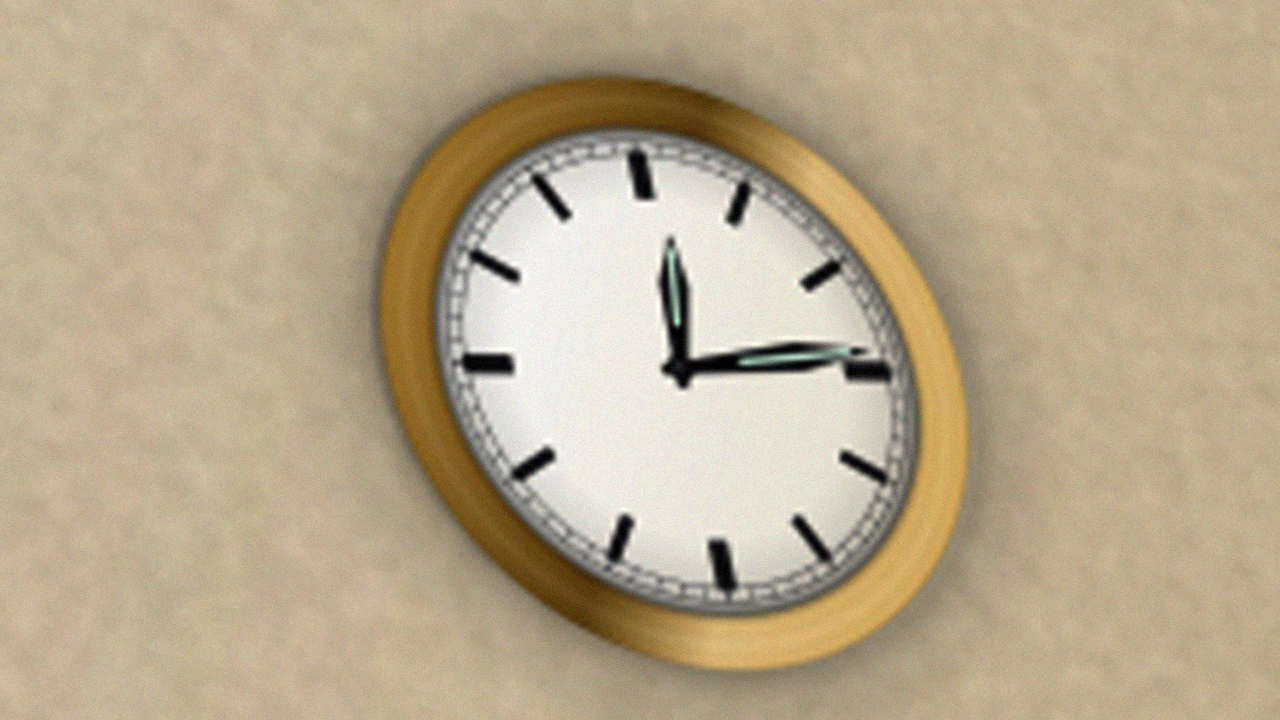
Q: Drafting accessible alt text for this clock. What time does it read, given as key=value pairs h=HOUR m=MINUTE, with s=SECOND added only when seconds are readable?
h=12 m=14
